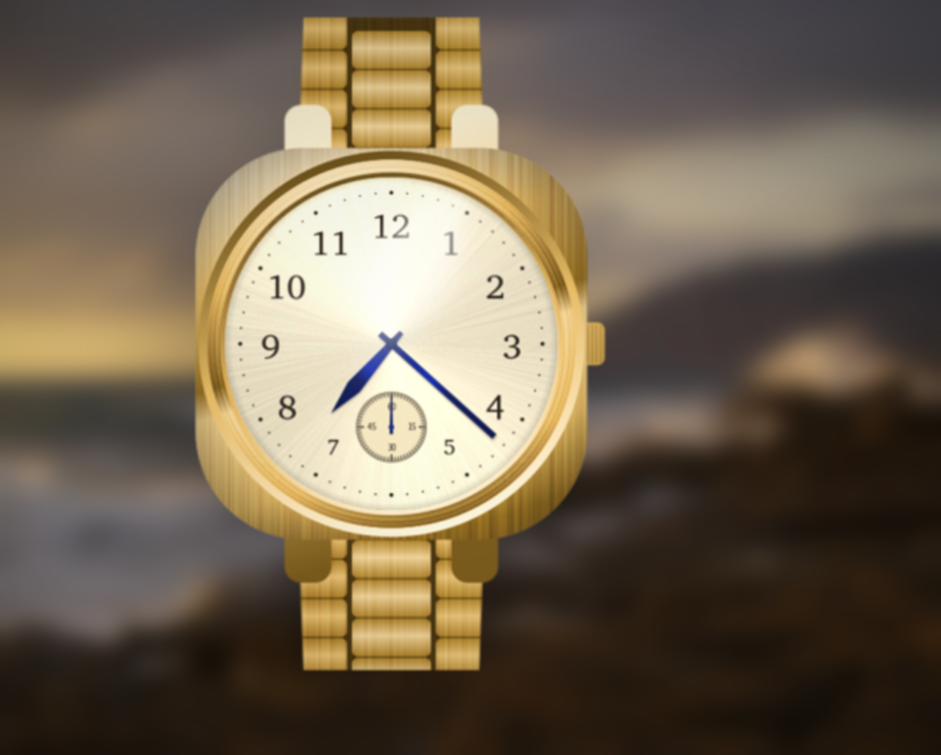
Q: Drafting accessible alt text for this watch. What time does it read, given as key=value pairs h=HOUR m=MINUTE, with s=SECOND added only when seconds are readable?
h=7 m=22
